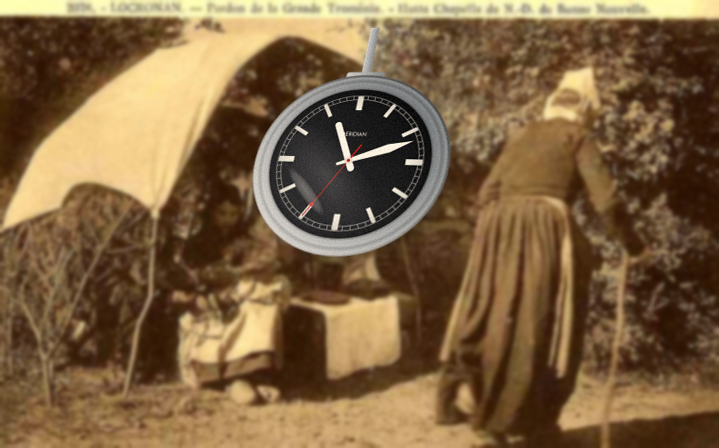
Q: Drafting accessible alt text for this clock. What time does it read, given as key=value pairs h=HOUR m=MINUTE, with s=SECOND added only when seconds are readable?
h=11 m=11 s=35
